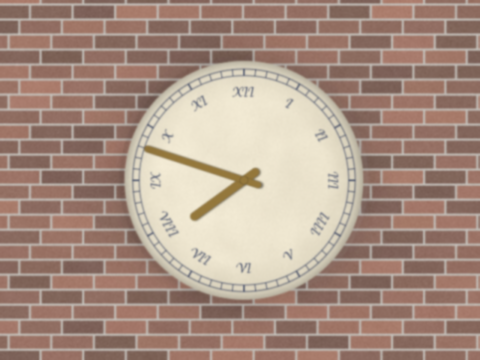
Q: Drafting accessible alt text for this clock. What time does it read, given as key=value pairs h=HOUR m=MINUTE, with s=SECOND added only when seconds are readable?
h=7 m=48
